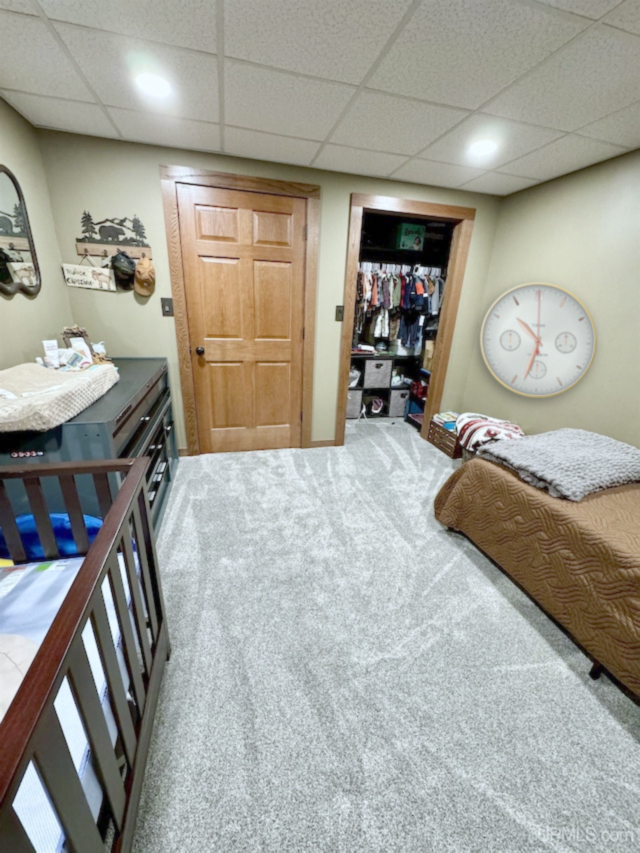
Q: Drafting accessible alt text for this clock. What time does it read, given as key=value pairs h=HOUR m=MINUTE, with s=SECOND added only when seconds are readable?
h=10 m=33
